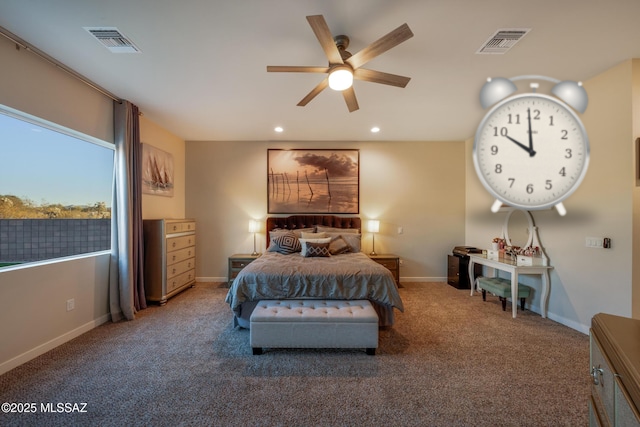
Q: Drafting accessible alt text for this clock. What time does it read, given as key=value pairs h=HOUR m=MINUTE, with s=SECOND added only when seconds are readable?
h=9 m=59
